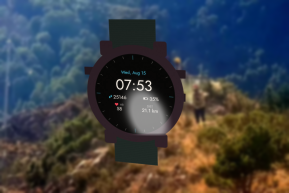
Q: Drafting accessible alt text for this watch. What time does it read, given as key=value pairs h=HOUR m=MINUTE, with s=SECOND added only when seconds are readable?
h=7 m=53
